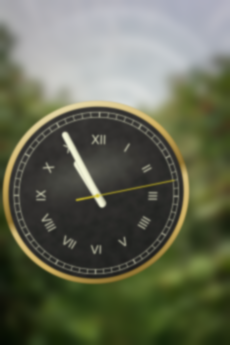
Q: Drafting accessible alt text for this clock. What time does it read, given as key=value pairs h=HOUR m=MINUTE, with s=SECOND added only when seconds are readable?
h=10 m=55 s=13
